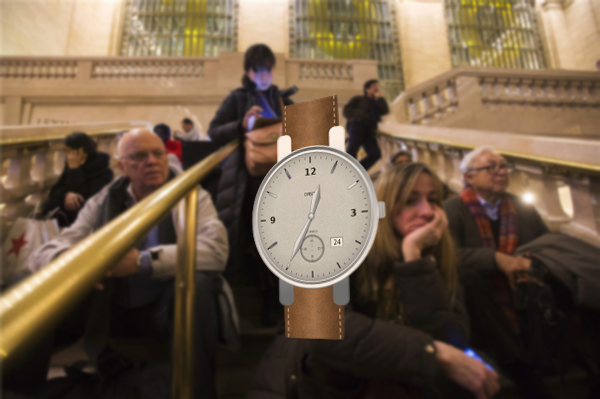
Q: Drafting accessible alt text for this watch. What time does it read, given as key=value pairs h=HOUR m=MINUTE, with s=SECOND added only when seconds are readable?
h=12 m=35
